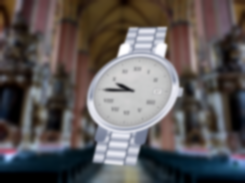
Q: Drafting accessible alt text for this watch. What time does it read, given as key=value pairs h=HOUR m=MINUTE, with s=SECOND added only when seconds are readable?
h=9 m=45
